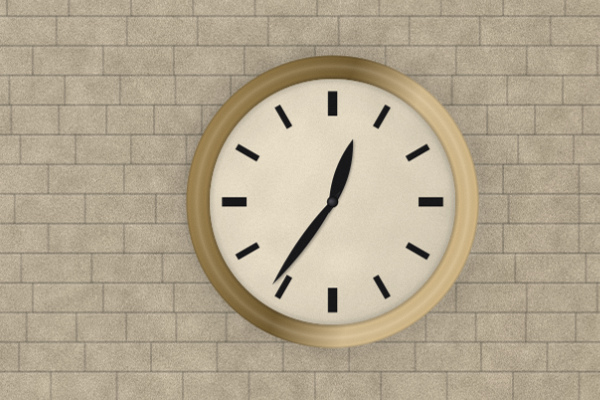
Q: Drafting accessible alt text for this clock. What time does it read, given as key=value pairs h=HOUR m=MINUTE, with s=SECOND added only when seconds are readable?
h=12 m=36
